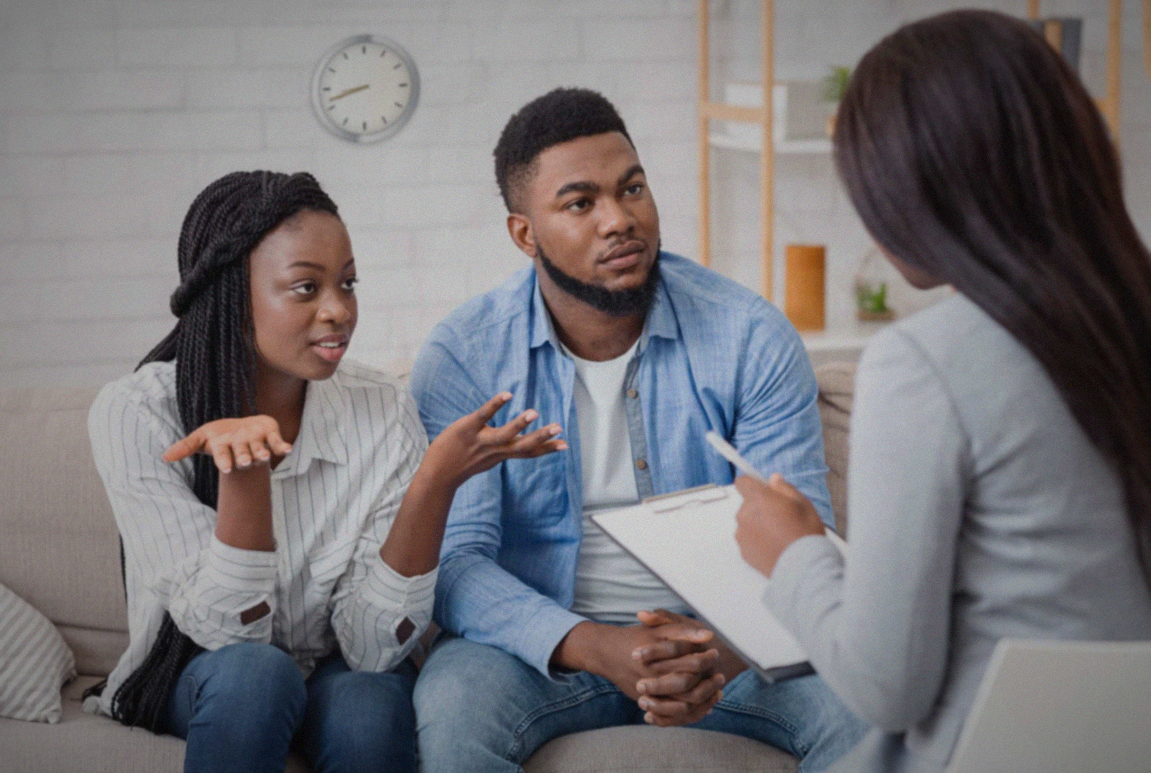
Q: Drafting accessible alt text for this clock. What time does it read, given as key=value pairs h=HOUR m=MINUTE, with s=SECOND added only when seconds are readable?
h=8 m=42
